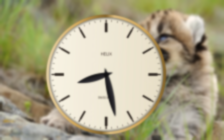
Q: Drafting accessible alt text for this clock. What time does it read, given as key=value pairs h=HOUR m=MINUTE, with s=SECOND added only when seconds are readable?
h=8 m=28
